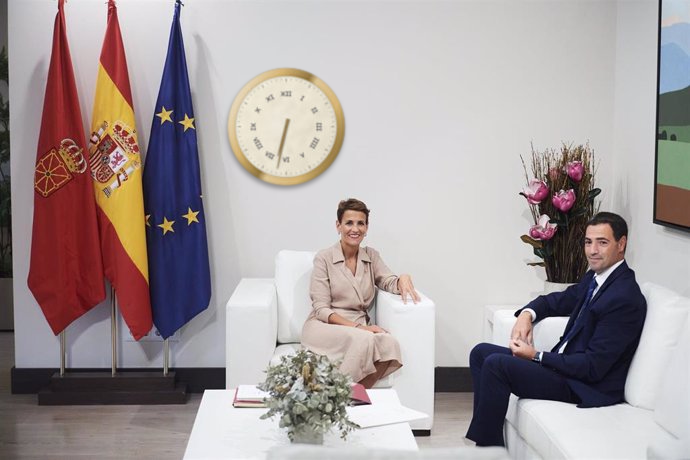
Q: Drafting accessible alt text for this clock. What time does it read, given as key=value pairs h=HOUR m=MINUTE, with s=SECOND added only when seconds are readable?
h=6 m=32
